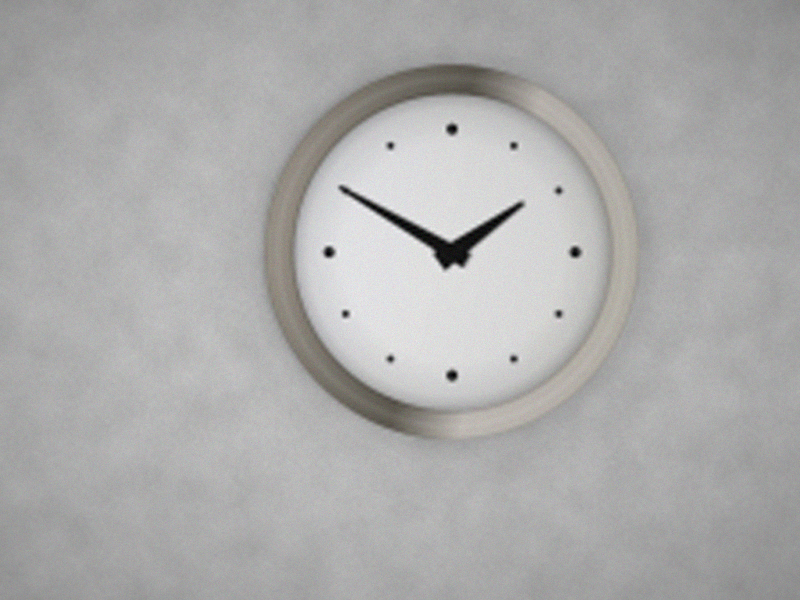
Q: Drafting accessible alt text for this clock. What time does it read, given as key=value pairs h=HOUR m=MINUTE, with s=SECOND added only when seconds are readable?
h=1 m=50
